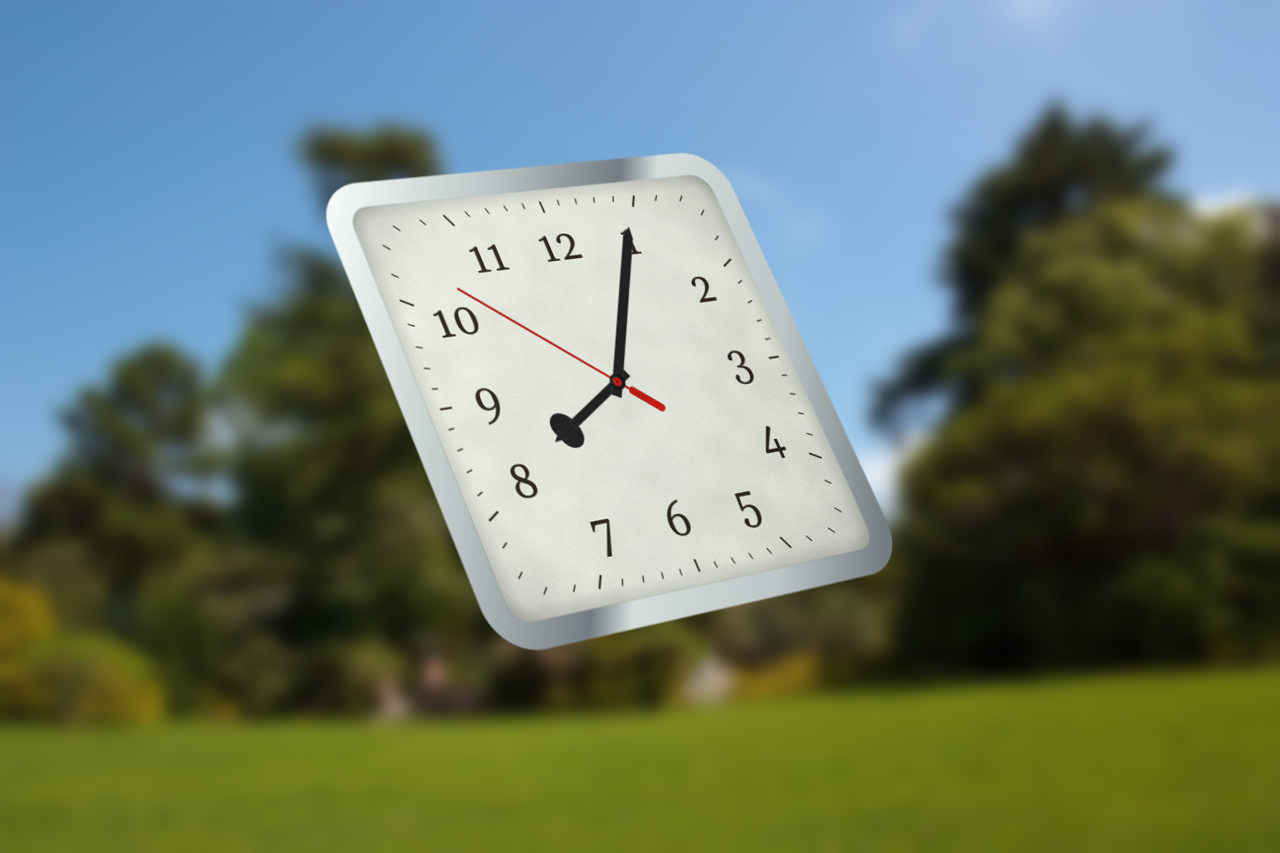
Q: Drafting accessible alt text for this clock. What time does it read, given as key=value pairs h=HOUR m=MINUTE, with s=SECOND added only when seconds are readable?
h=8 m=4 s=52
